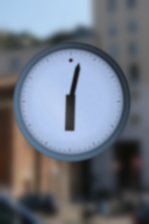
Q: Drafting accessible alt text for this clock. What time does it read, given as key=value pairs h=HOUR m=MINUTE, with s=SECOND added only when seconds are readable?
h=6 m=2
